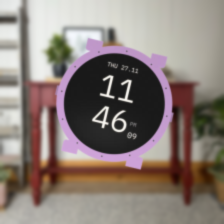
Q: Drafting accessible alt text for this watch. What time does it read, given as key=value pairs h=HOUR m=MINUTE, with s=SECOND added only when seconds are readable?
h=11 m=46
